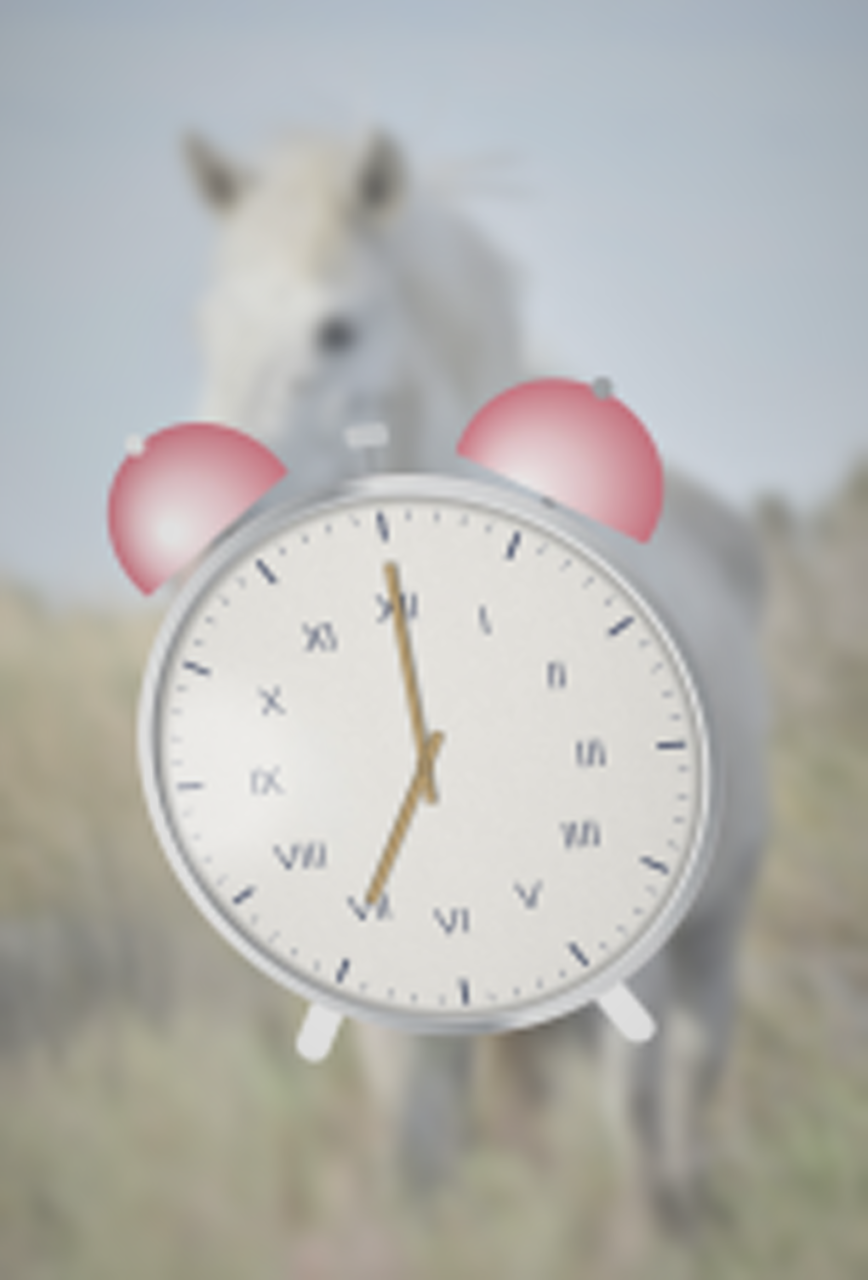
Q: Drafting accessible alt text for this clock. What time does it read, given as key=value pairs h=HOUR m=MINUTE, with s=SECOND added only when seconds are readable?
h=7 m=0
